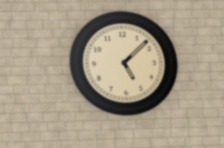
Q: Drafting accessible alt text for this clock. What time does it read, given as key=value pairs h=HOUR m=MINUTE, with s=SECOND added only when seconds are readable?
h=5 m=8
